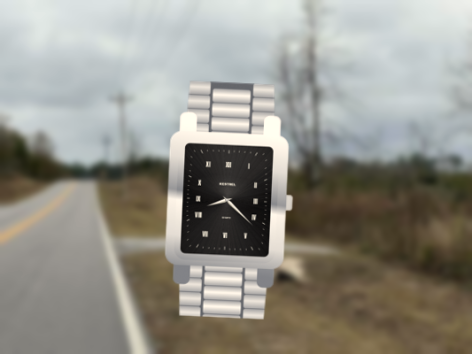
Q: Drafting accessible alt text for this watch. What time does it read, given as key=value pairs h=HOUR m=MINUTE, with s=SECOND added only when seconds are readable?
h=8 m=22
